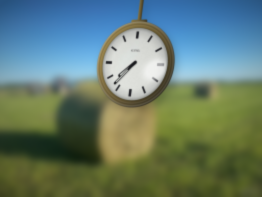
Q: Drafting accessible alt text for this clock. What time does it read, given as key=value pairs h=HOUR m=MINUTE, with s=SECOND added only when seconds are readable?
h=7 m=37
